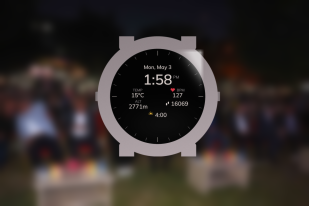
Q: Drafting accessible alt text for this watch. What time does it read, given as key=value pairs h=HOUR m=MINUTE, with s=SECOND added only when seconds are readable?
h=1 m=58
